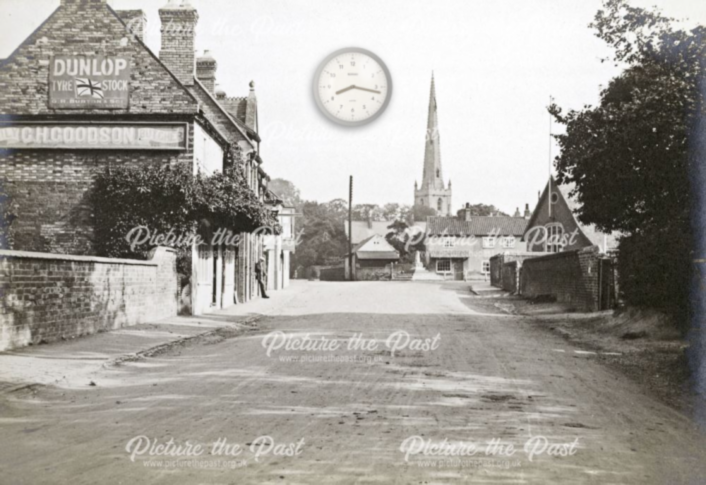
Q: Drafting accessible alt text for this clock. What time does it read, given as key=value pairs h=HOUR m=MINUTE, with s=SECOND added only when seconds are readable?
h=8 m=17
